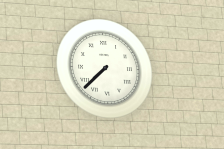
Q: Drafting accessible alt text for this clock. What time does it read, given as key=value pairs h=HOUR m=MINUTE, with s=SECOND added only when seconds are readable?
h=7 m=38
